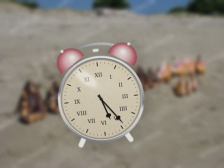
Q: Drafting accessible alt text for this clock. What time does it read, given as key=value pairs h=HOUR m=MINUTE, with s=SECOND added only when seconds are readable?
h=5 m=24
